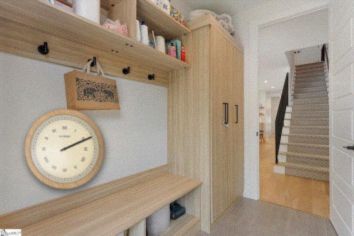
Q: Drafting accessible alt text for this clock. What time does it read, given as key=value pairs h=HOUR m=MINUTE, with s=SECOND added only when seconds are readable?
h=2 m=11
